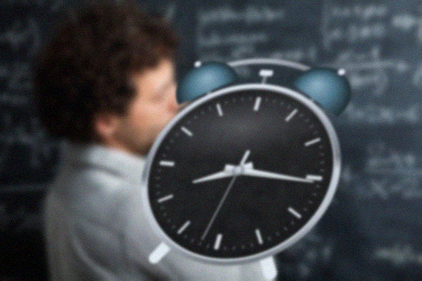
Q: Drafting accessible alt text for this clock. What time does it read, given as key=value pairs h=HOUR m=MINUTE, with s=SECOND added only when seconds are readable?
h=8 m=15 s=32
